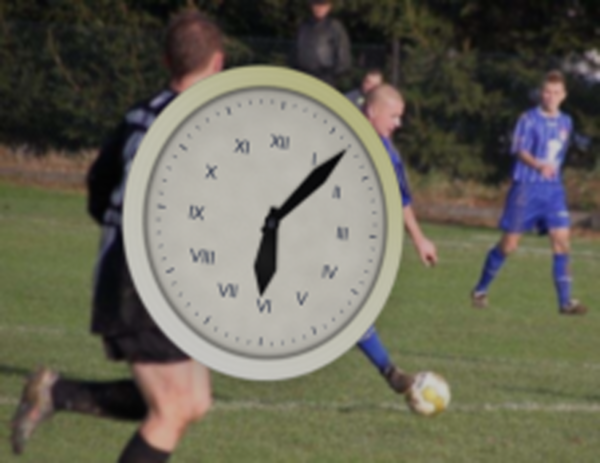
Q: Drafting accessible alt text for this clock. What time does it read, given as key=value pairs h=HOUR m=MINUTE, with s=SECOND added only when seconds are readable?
h=6 m=7
